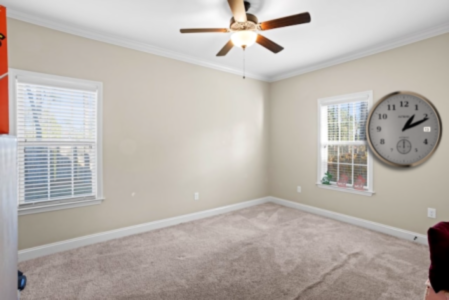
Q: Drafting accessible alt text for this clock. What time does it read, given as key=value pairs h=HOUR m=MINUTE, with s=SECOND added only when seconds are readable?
h=1 m=11
